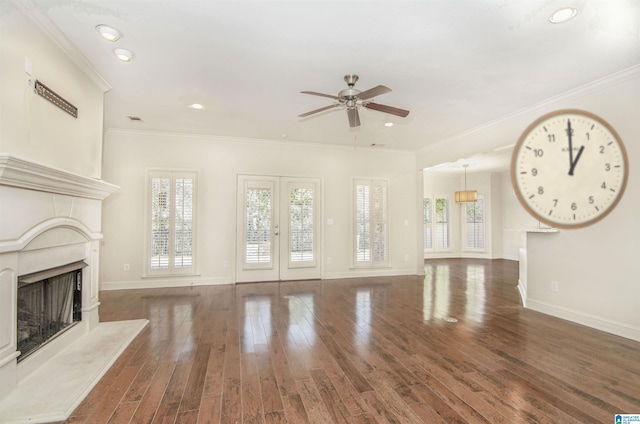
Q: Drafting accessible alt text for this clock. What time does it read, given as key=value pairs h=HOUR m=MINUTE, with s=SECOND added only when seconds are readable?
h=1 m=0
